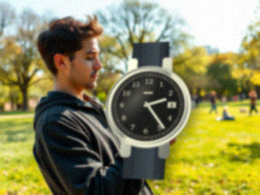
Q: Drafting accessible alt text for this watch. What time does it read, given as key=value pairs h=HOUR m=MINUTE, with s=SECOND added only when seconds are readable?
h=2 m=24
